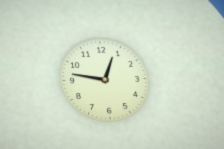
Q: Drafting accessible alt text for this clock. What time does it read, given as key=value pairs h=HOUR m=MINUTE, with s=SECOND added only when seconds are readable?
h=12 m=47
